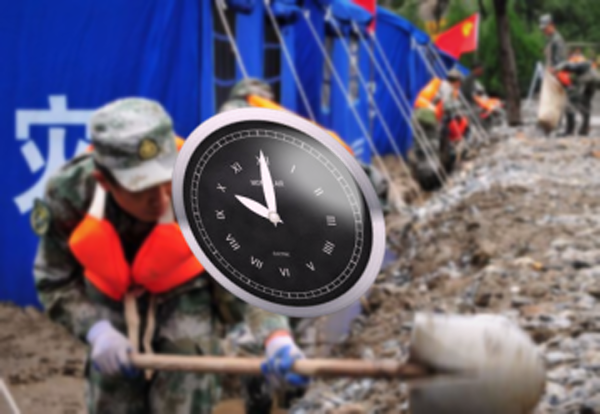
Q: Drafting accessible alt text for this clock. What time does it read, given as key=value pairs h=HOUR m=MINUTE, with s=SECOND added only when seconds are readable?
h=10 m=0
